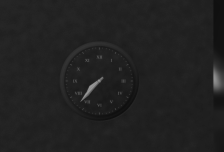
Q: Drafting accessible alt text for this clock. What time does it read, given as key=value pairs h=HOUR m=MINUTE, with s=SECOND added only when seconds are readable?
h=7 m=37
